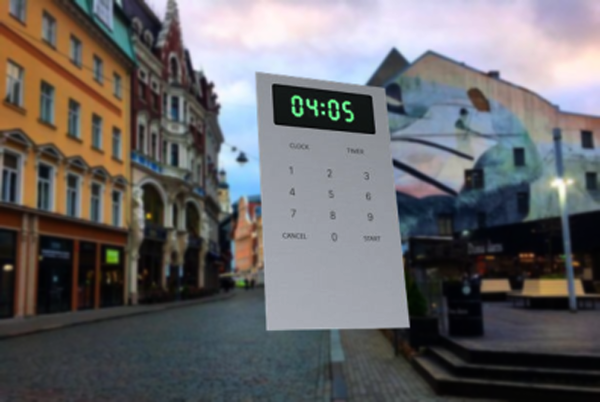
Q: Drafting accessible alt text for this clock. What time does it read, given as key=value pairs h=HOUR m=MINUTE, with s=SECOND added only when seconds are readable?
h=4 m=5
